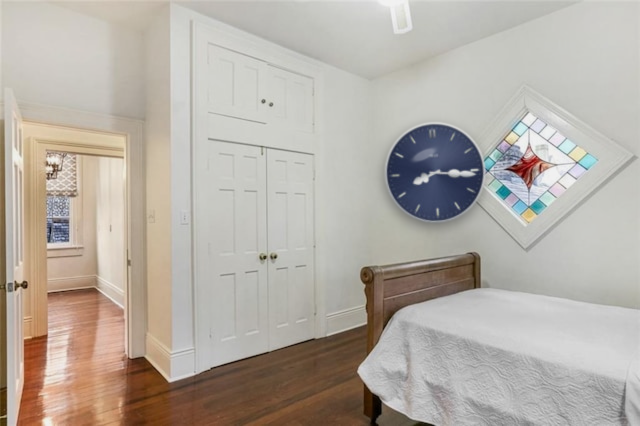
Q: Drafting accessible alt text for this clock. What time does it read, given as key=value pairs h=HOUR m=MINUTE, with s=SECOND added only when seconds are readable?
h=8 m=16
